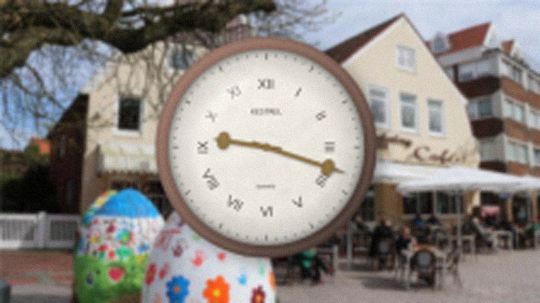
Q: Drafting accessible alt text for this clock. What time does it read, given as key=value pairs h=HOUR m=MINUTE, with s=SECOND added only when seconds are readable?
h=9 m=18
